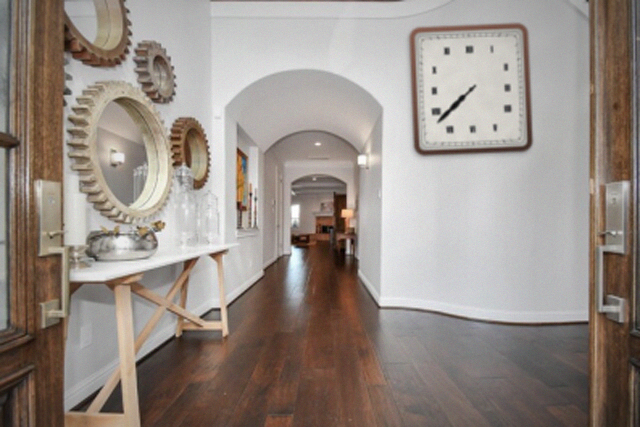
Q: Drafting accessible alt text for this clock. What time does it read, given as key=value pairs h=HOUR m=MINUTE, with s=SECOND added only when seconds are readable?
h=7 m=38
